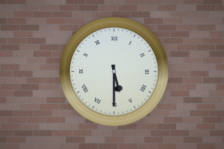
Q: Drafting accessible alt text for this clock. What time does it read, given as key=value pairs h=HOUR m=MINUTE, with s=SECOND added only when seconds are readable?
h=5 m=30
